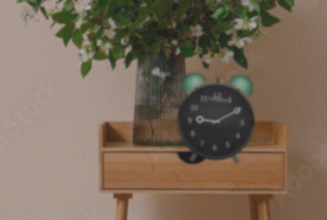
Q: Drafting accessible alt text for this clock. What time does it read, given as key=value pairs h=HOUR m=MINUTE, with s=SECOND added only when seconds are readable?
h=9 m=10
